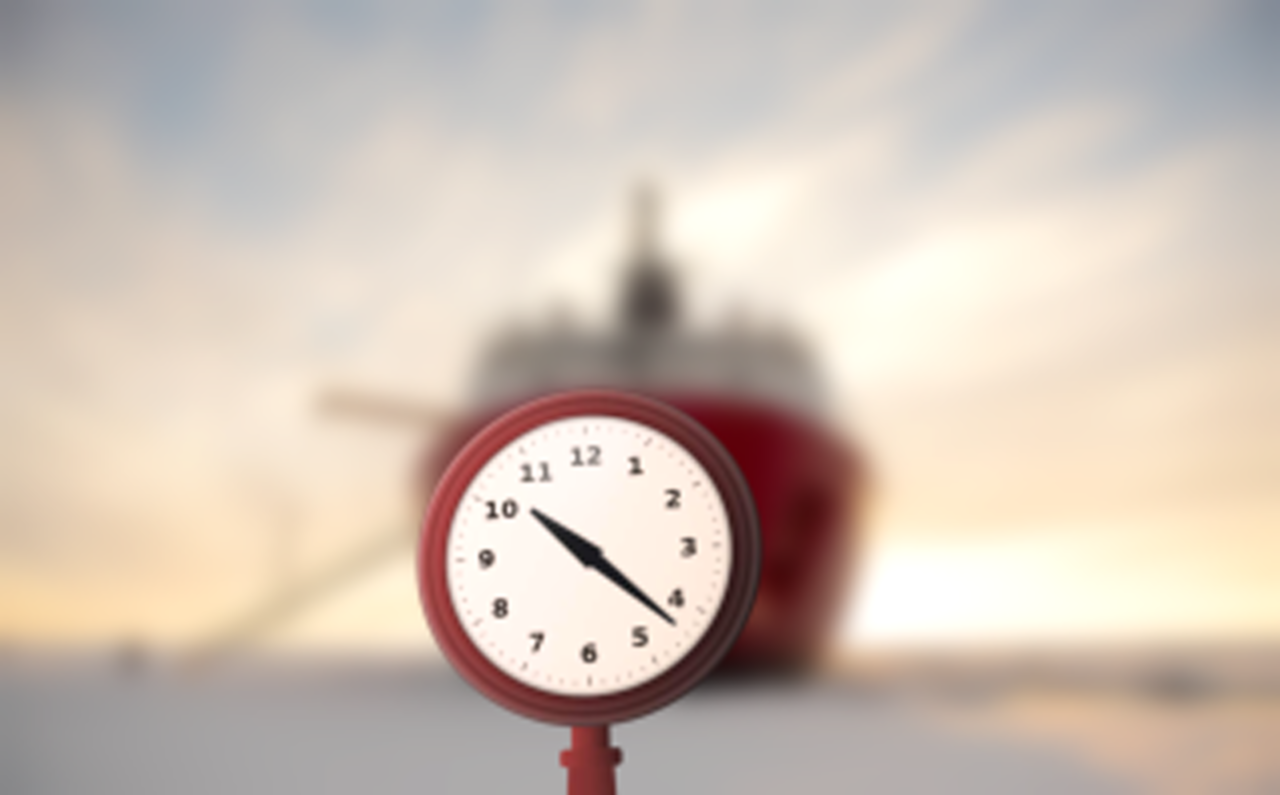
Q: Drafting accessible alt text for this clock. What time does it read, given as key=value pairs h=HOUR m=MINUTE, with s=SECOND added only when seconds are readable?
h=10 m=22
